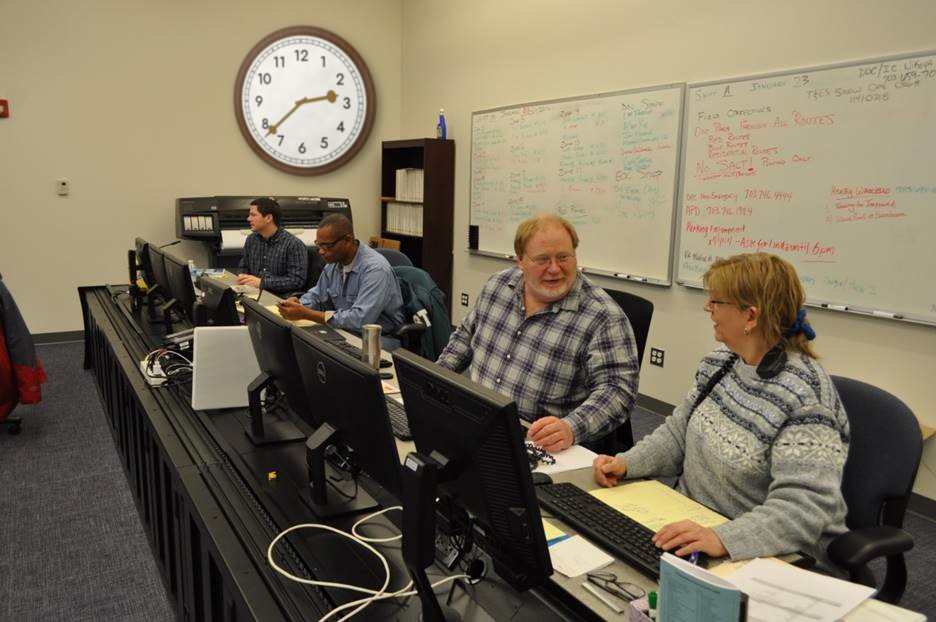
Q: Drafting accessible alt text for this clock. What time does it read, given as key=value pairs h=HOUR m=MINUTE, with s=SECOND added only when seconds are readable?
h=2 m=38
